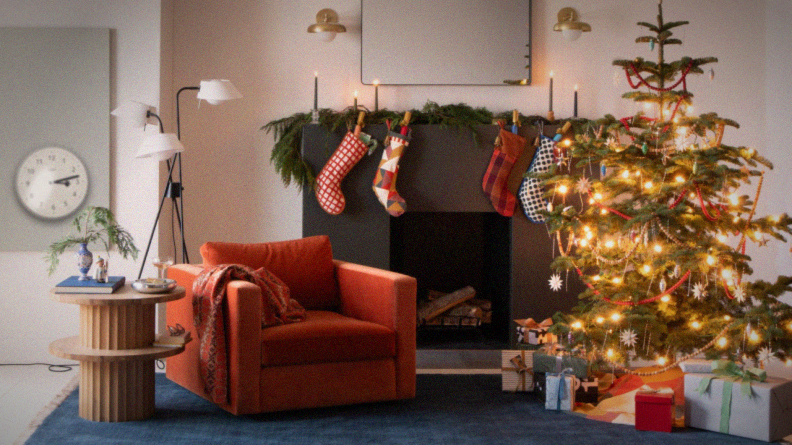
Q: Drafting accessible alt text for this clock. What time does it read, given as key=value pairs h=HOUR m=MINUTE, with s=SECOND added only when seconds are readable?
h=3 m=13
